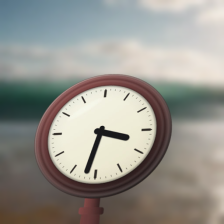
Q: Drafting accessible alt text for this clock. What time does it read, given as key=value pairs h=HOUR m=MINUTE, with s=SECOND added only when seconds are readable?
h=3 m=32
